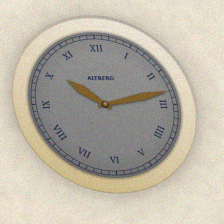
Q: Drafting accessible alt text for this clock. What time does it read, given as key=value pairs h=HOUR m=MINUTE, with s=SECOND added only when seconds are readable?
h=10 m=13
